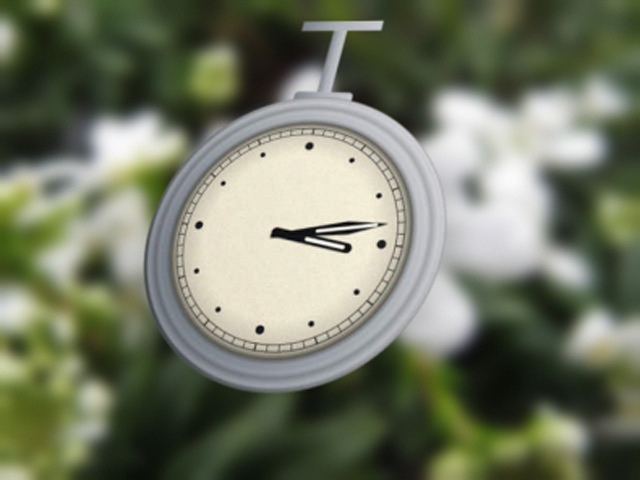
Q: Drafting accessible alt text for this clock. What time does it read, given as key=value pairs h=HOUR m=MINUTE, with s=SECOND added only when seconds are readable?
h=3 m=13
